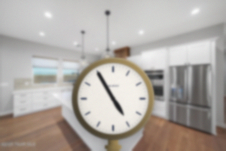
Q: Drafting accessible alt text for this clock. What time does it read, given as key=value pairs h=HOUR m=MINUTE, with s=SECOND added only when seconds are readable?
h=4 m=55
